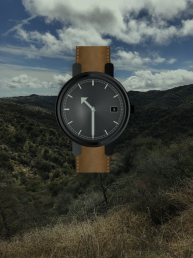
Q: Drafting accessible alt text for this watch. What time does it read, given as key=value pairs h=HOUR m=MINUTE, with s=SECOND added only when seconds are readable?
h=10 m=30
